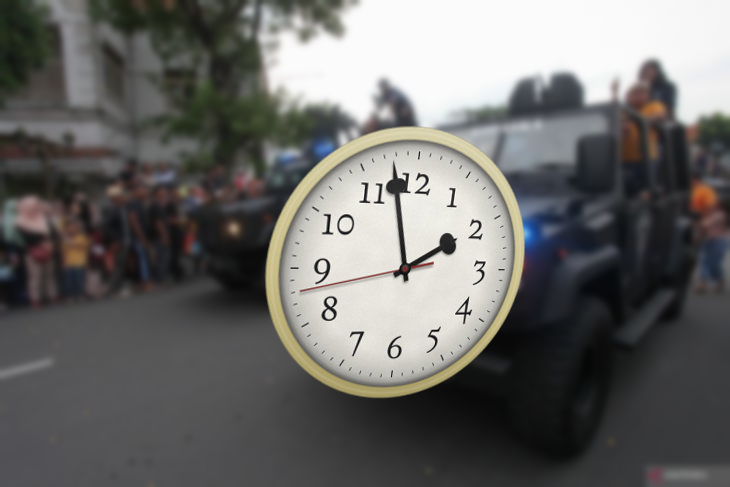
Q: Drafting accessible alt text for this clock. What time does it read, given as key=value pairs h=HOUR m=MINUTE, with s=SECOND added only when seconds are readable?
h=1 m=57 s=43
